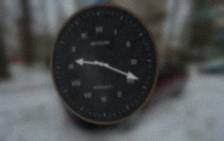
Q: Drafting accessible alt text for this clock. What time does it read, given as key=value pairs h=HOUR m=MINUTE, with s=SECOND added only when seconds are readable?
h=9 m=19
